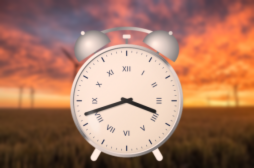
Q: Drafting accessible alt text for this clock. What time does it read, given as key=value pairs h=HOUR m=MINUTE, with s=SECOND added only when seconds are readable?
h=3 m=42
